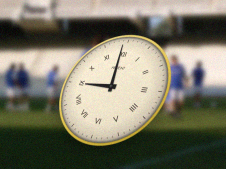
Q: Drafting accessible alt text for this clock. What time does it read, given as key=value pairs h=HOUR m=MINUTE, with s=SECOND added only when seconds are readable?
h=8 m=59
